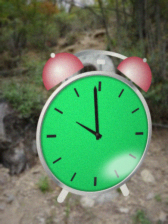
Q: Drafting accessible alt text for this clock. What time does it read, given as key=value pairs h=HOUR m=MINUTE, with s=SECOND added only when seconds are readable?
h=9 m=59
